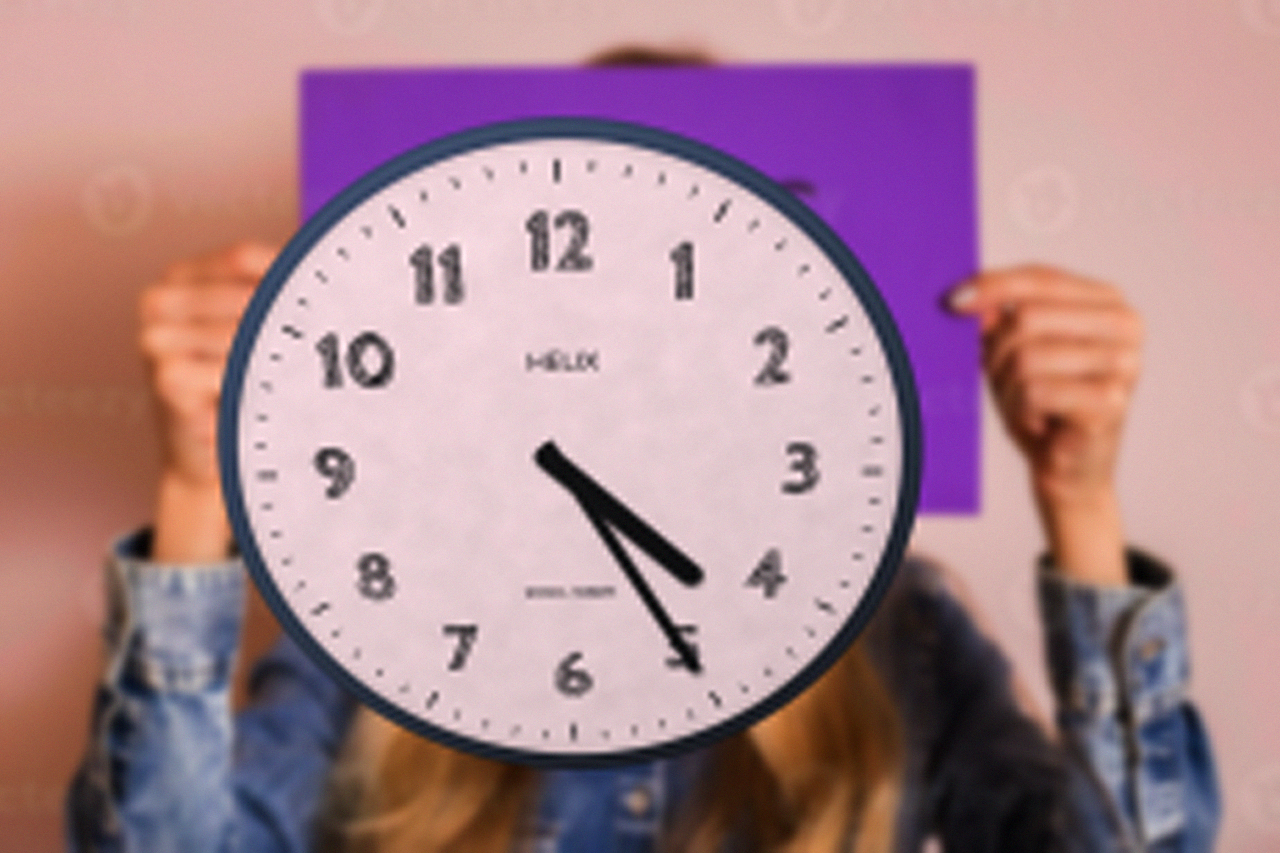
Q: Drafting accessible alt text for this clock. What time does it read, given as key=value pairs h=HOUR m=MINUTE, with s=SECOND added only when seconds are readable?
h=4 m=25
